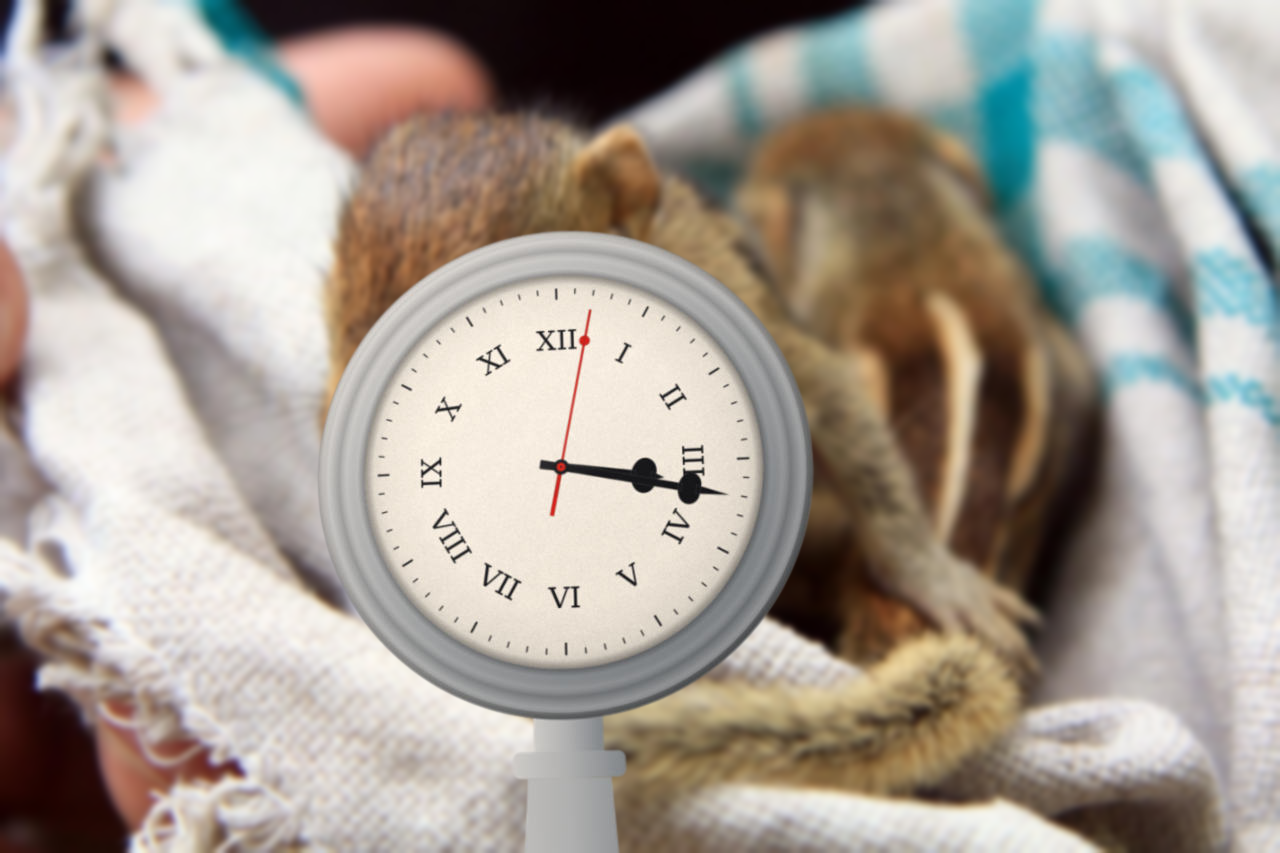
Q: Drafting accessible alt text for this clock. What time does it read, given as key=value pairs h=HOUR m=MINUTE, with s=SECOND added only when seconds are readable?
h=3 m=17 s=2
